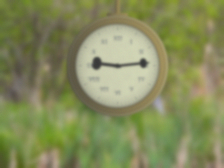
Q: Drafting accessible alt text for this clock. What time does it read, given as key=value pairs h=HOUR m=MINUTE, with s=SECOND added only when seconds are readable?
h=9 m=14
